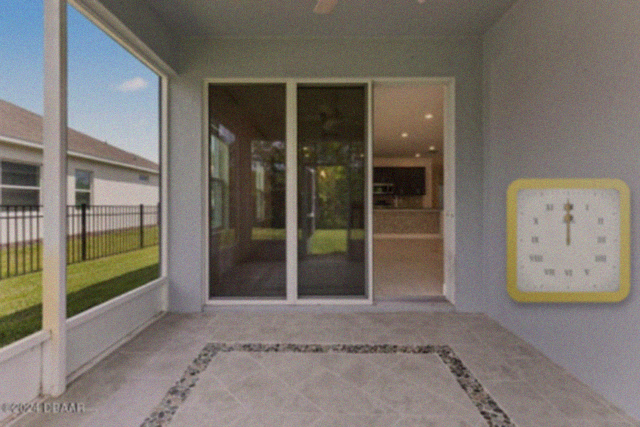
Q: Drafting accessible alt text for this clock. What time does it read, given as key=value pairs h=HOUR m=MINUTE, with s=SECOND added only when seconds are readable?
h=12 m=0
